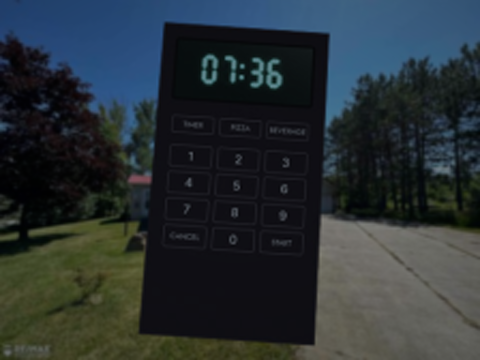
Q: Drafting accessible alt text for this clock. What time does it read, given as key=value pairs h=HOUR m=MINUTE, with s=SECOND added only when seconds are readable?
h=7 m=36
